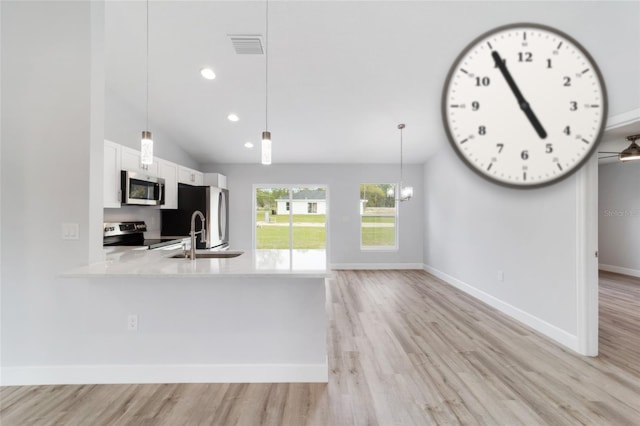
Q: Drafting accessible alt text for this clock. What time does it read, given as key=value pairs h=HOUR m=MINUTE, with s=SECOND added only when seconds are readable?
h=4 m=55
